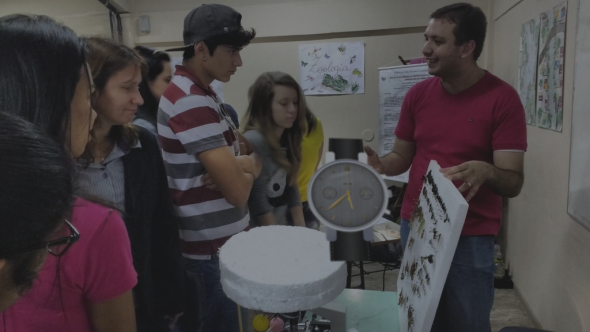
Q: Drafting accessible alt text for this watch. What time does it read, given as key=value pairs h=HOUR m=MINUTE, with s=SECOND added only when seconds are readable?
h=5 m=38
